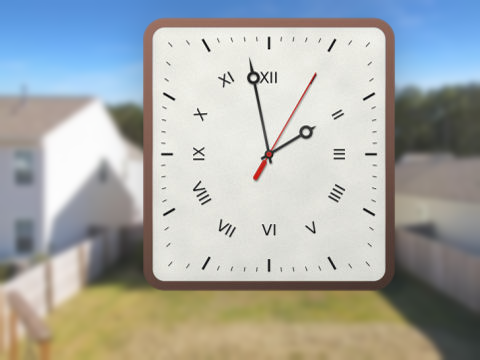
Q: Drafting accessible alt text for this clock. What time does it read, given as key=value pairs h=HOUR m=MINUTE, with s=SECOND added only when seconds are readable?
h=1 m=58 s=5
